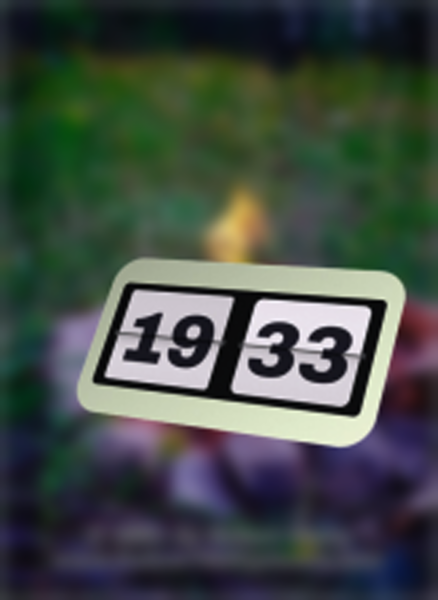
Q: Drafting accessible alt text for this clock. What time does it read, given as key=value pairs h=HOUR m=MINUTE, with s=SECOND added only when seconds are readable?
h=19 m=33
